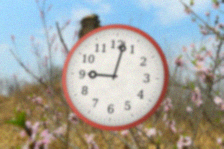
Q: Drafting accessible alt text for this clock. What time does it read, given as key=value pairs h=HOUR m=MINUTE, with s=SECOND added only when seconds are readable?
h=9 m=2
